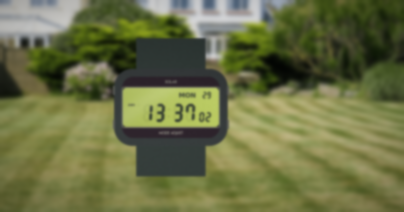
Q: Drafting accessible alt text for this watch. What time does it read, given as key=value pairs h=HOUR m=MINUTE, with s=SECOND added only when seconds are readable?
h=13 m=37
